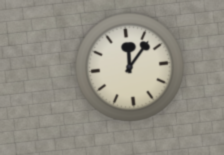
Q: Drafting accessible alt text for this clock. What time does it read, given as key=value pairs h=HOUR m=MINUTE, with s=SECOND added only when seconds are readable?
h=12 m=7
